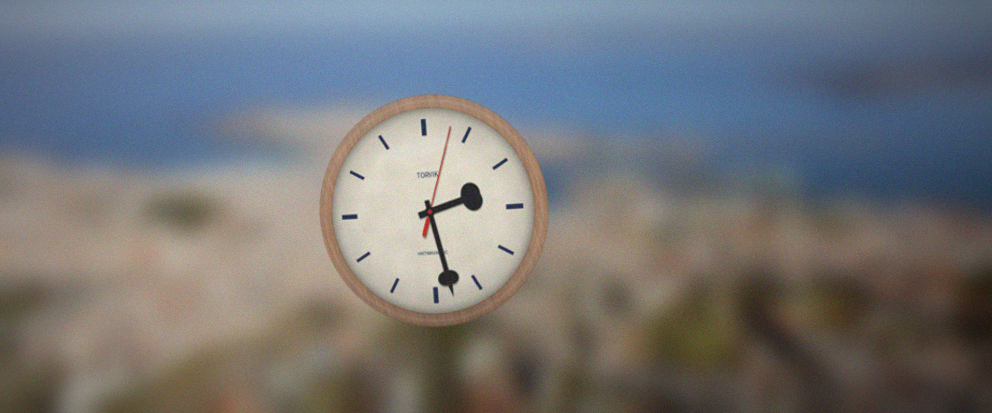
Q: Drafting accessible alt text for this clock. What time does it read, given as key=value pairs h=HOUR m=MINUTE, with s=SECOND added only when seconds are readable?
h=2 m=28 s=3
